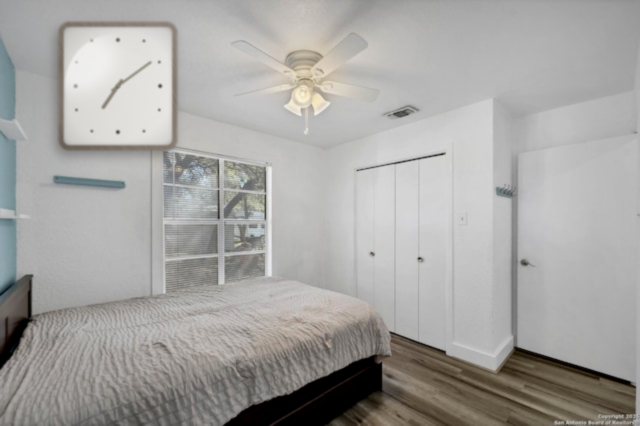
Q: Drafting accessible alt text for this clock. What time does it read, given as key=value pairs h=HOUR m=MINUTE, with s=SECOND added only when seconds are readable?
h=7 m=9
